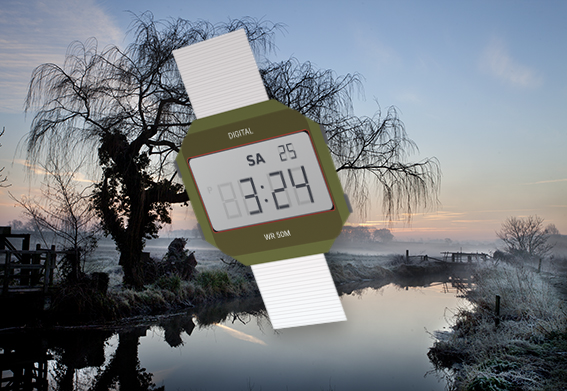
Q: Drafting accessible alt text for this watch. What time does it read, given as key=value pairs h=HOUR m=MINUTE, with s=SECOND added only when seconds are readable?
h=3 m=24
